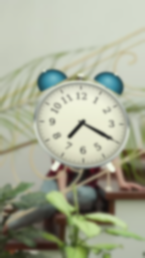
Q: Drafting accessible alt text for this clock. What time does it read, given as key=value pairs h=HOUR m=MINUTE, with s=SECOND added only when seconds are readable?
h=7 m=20
